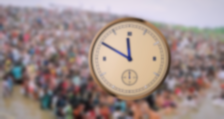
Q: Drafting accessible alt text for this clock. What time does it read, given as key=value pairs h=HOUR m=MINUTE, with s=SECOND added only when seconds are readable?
h=11 m=50
